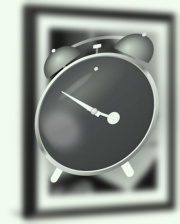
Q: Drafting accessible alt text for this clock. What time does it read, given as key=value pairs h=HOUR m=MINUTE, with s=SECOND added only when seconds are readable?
h=3 m=51
